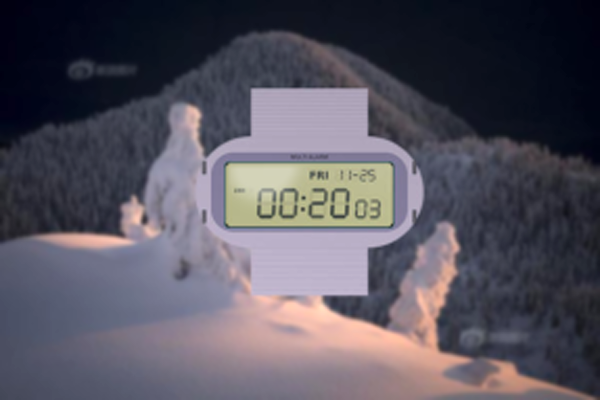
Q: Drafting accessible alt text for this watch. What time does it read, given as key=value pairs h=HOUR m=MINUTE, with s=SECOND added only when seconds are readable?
h=0 m=20 s=3
